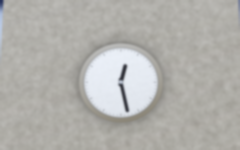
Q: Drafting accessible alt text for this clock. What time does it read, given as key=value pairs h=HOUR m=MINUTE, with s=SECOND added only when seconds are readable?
h=12 m=28
